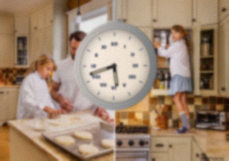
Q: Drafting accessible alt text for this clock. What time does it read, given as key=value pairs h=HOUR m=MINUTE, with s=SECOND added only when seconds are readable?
h=5 m=42
